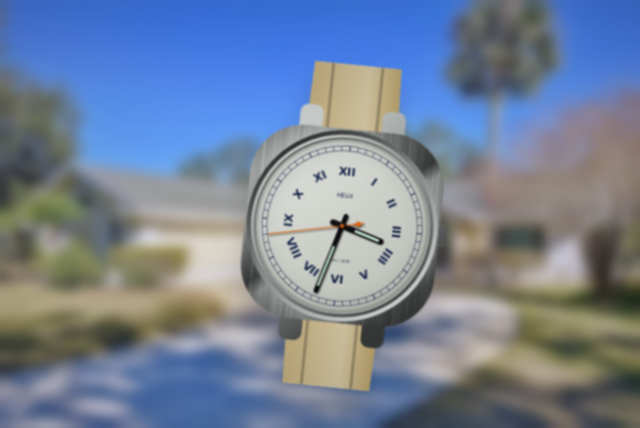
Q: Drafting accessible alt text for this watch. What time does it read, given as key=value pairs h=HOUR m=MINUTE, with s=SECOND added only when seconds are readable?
h=3 m=32 s=43
